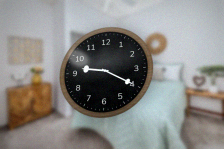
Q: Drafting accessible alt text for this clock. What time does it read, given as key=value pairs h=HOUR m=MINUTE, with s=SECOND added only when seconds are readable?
h=9 m=20
